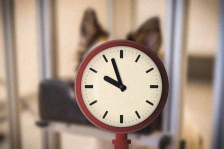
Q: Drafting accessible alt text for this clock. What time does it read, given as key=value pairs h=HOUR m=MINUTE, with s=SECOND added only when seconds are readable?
h=9 m=57
